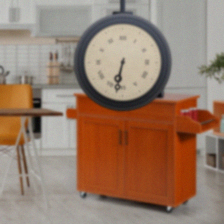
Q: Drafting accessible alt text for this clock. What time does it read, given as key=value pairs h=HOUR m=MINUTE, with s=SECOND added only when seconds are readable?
h=6 m=32
